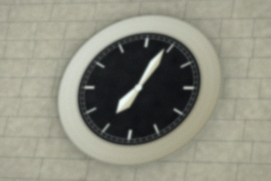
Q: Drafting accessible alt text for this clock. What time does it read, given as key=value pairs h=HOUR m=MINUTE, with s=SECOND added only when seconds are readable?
h=7 m=4
